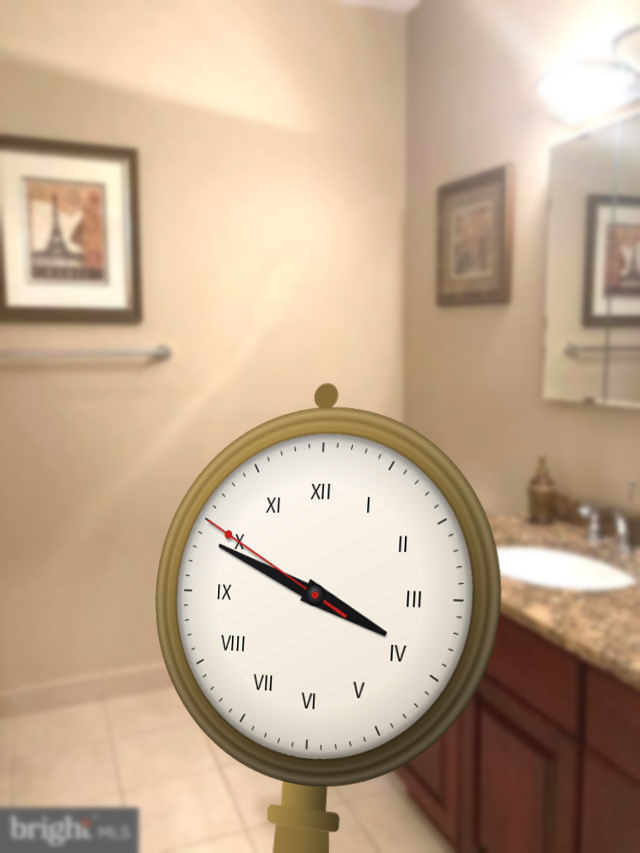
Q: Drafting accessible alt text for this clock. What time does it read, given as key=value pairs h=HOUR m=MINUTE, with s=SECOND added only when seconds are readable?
h=3 m=48 s=50
